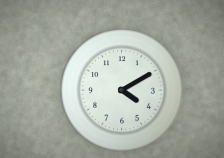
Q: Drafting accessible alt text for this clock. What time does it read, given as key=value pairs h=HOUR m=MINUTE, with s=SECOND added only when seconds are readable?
h=4 m=10
